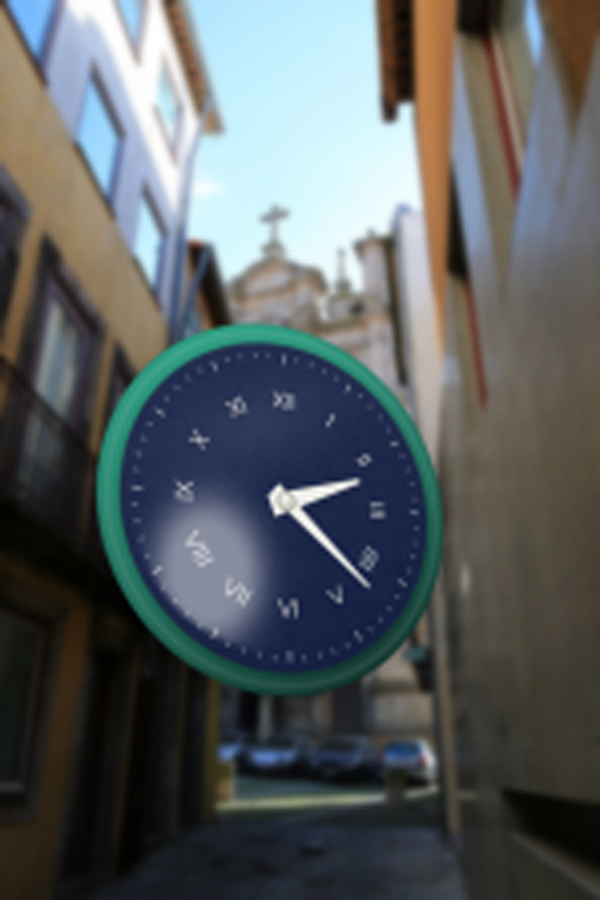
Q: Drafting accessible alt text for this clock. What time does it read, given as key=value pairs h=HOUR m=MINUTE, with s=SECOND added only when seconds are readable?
h=2 m=22
